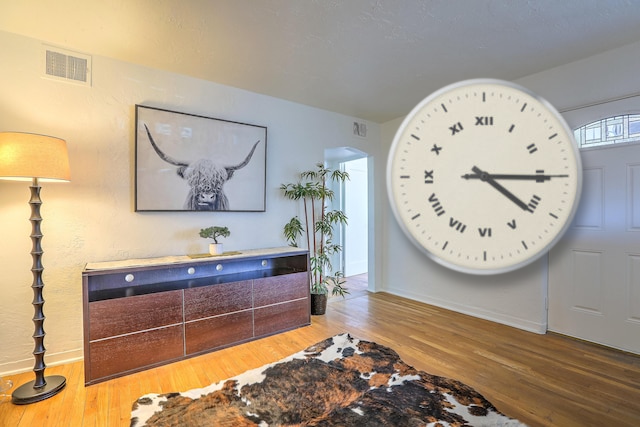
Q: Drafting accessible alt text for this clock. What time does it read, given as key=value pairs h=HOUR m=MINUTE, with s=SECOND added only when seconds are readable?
h=4 m=15 s=15
